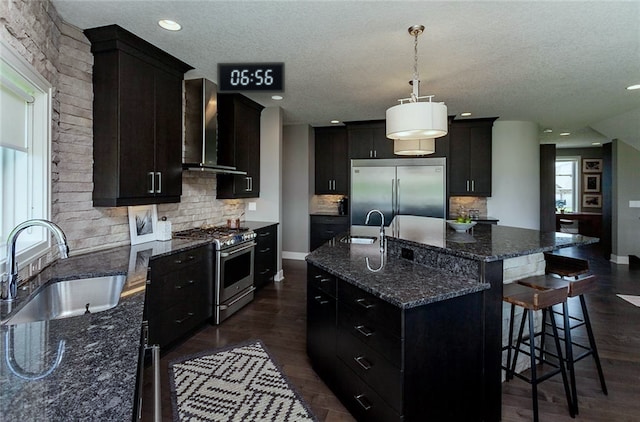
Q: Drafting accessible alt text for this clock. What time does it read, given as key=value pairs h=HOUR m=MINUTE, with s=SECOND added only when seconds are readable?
h=6 m=56
